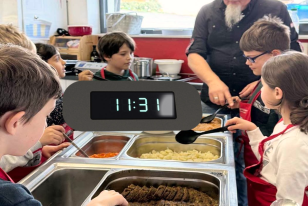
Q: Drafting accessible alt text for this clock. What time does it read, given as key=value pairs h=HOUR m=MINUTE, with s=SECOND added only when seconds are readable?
h=11 m=31
